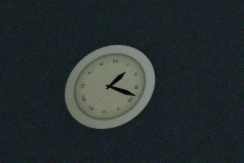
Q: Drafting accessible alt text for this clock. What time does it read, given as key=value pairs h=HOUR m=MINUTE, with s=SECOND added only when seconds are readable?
h=1 m=18
